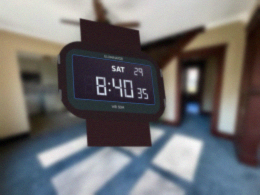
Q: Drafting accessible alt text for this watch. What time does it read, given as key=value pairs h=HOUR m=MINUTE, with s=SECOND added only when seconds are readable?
h=8 m=40 s=35
